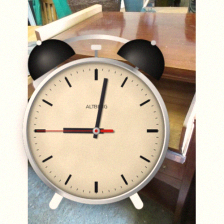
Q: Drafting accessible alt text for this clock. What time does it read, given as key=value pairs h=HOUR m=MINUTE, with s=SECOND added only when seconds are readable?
h=9 m=1 s=45
